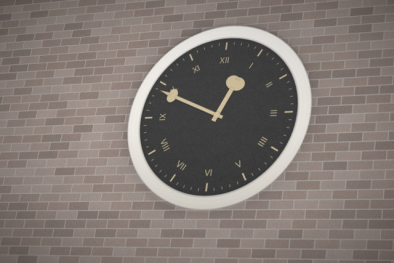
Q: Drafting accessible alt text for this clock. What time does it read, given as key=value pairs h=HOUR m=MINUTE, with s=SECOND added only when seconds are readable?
h=12 m=49
